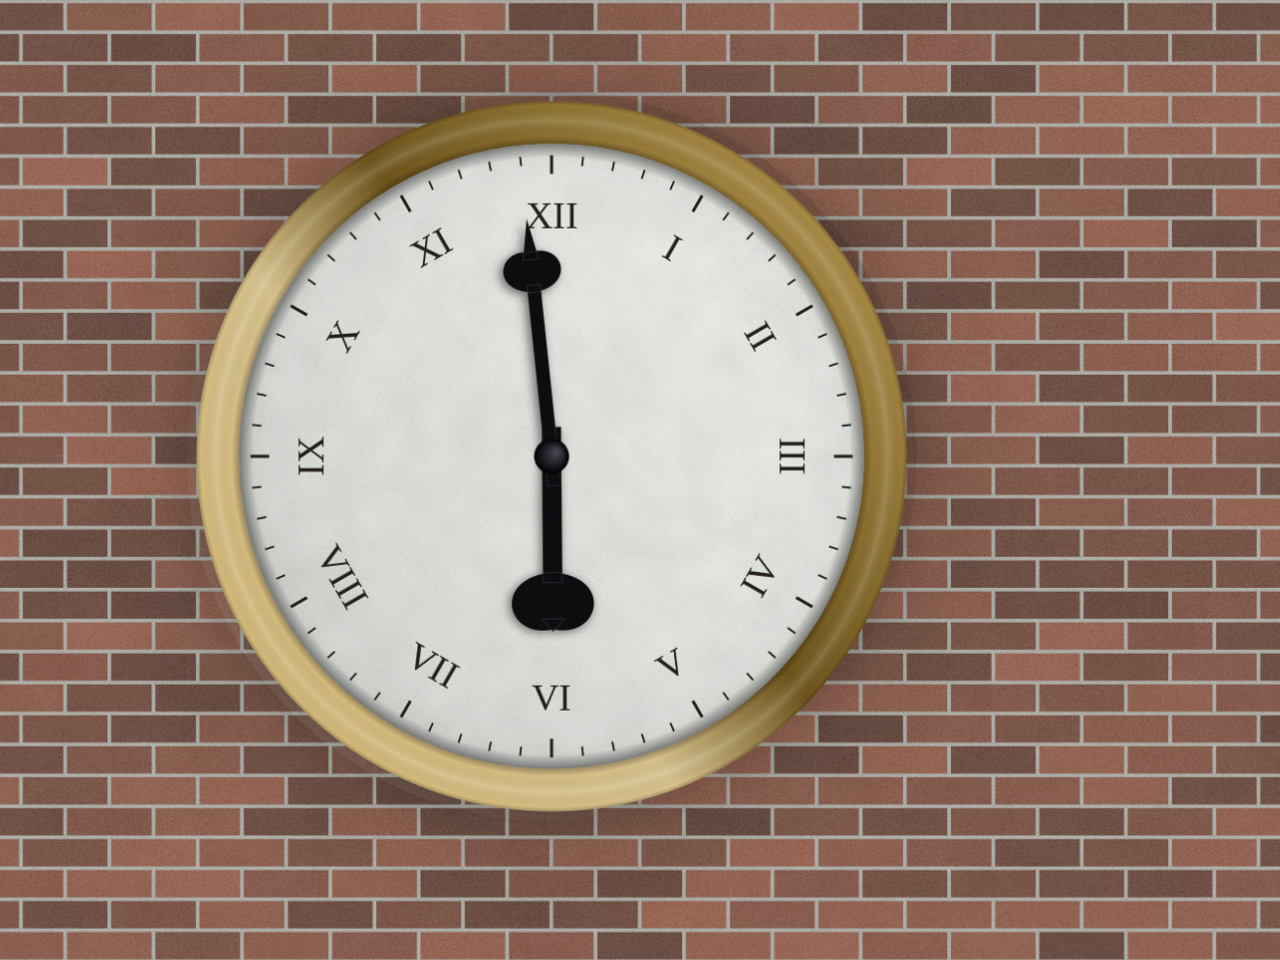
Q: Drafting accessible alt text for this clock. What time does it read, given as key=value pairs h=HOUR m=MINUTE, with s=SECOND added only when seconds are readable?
h=5 m=59
